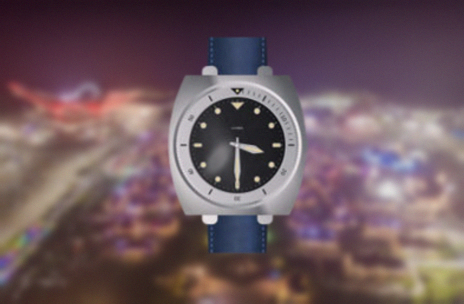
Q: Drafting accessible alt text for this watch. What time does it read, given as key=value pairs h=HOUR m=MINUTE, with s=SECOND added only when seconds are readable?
h=3 m=30
